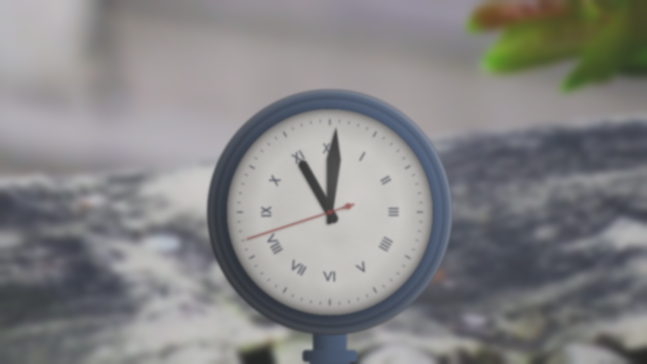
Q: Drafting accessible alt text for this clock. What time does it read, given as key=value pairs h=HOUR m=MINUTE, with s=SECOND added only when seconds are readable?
h=11 m=0 s=42
